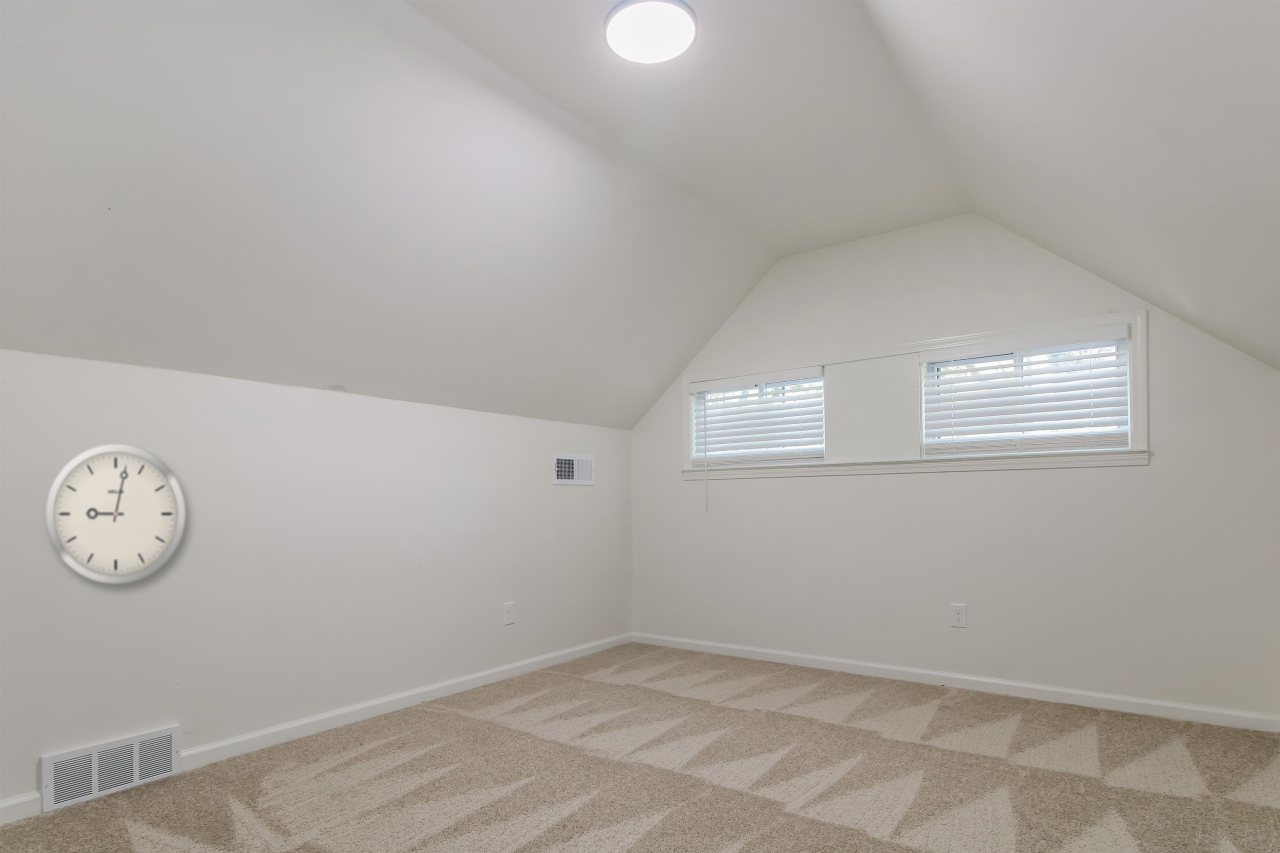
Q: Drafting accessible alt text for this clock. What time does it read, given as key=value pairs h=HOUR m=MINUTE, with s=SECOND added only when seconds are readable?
h=9 m=2
